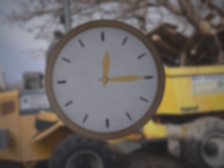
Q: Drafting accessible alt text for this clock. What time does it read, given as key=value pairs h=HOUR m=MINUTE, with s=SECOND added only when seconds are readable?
h=12 m=15
